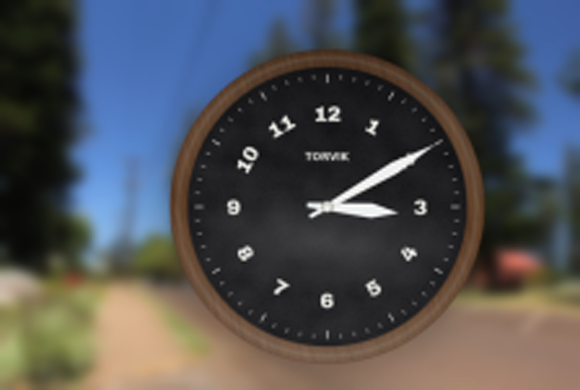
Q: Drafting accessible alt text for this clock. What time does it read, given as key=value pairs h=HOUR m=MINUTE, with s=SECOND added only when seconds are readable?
h=3 m=10
